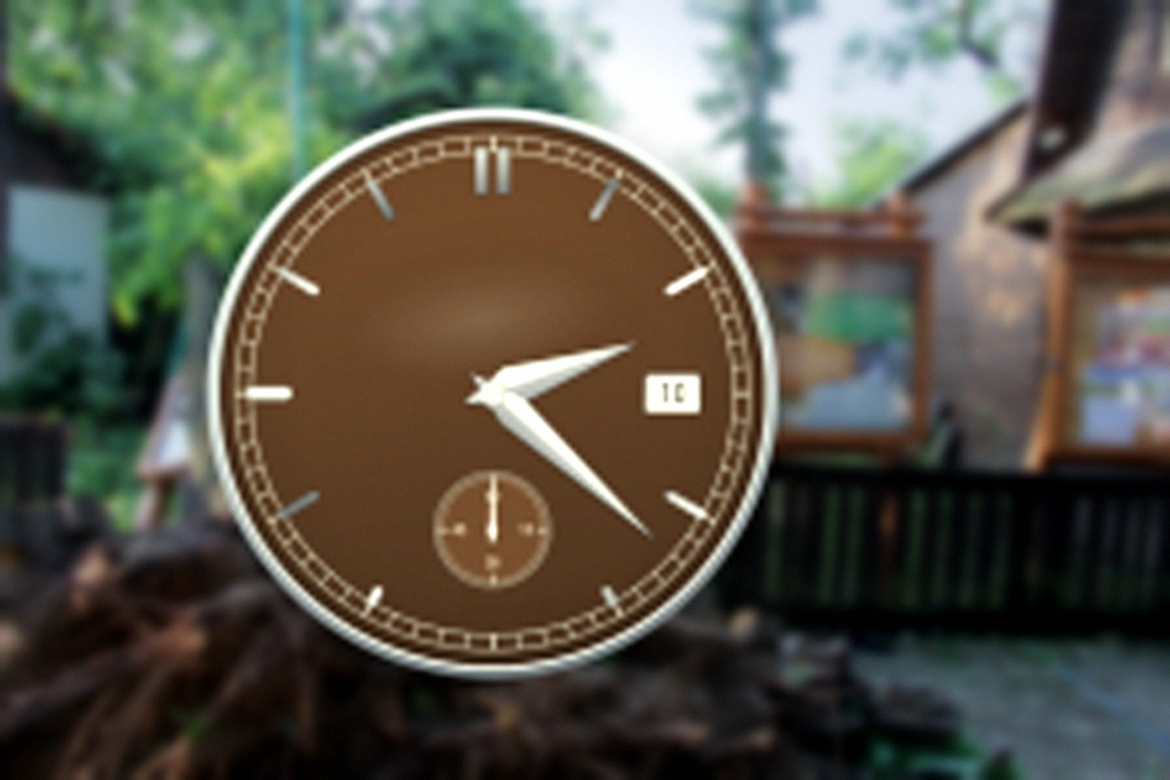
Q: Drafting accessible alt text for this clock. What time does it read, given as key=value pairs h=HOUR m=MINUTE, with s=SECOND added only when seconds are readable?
h=2 m=22
